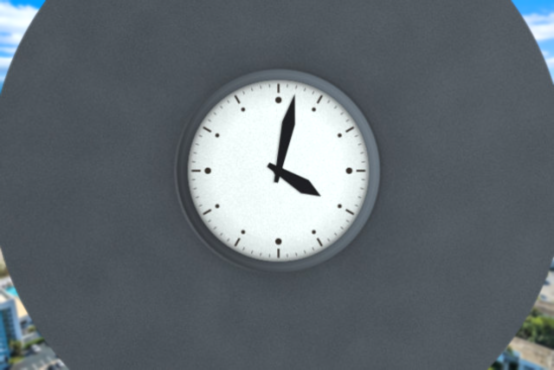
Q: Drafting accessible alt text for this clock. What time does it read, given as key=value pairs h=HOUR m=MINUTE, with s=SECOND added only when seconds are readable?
h=4 m=2
